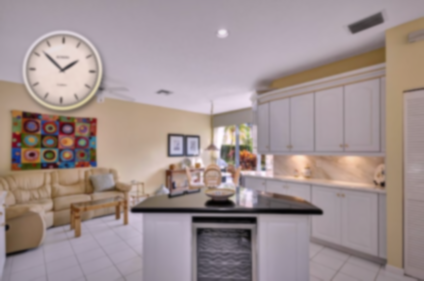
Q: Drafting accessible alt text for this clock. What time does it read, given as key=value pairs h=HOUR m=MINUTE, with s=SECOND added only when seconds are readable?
h=1 m=52
